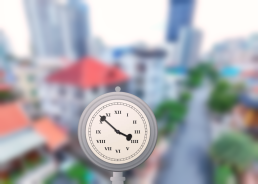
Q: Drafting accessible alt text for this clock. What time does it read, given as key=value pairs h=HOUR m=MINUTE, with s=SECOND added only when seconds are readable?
h=3 m=52
